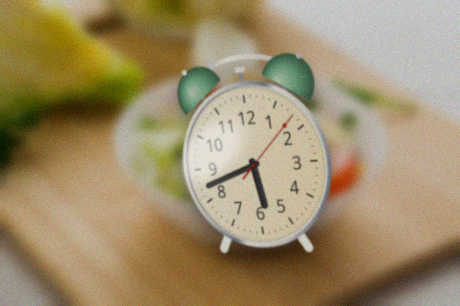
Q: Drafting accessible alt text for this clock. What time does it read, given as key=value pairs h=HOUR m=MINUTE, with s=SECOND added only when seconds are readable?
h=5 m=42 s=8
